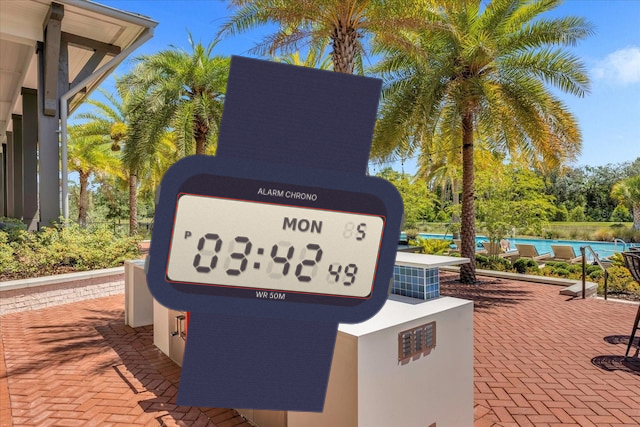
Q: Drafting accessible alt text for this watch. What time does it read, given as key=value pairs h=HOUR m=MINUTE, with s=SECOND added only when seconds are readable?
h=3 m=42 s=49
